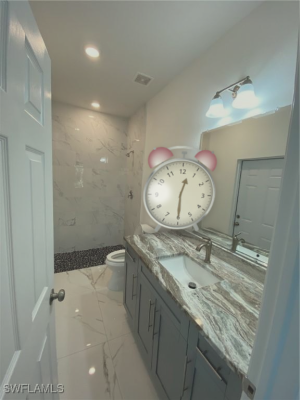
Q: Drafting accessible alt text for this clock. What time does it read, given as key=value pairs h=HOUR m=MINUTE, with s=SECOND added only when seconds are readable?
h=12 m=30
